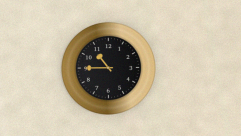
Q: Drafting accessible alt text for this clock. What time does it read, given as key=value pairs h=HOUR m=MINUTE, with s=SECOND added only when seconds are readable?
h=10 m=45
